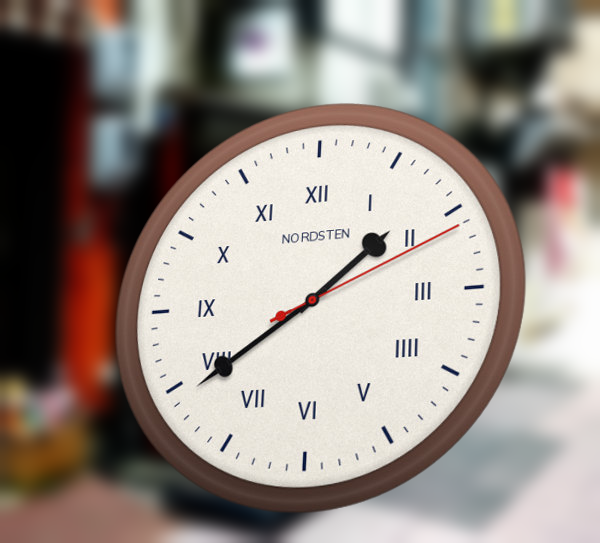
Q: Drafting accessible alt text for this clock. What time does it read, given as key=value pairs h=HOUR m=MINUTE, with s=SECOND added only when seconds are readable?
h=1 m=39 s=11
